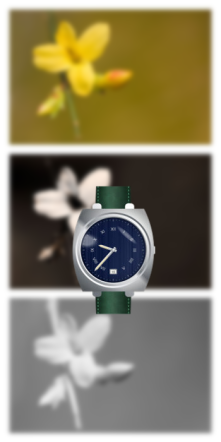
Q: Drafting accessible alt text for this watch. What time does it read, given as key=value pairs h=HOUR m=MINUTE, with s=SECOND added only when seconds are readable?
h=9 m=37
